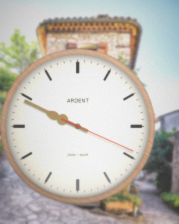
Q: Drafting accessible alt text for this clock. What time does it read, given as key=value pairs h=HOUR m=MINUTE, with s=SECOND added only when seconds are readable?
h=9 m=49 s=19
